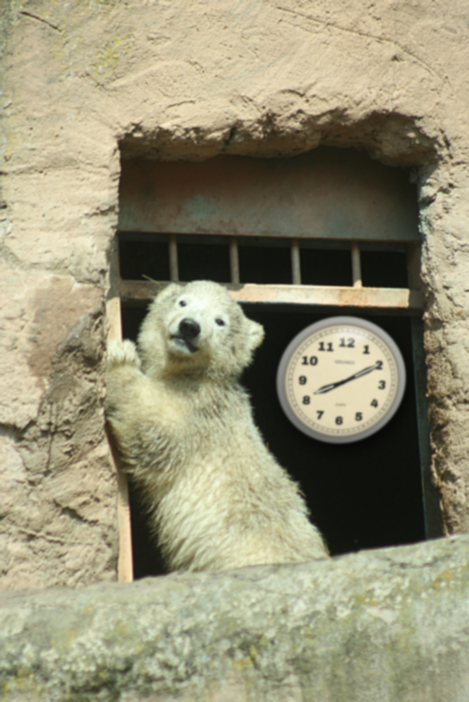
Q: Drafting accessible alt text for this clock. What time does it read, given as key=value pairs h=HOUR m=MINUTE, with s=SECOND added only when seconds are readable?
h=8 m=10
